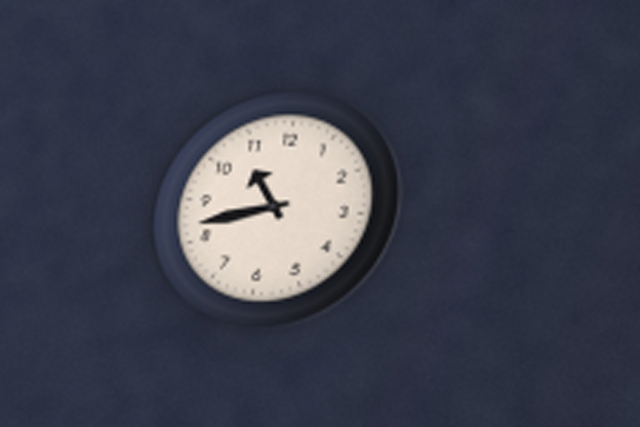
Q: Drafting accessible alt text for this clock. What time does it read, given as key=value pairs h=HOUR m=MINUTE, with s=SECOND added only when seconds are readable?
h=10 m=42
